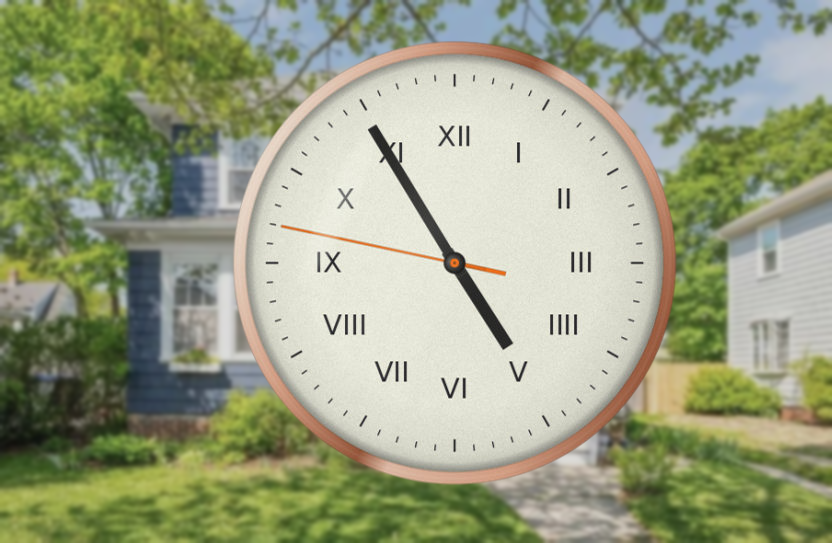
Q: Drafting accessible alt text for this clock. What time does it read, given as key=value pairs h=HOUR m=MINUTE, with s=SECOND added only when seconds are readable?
h=4 m=54 s=47
